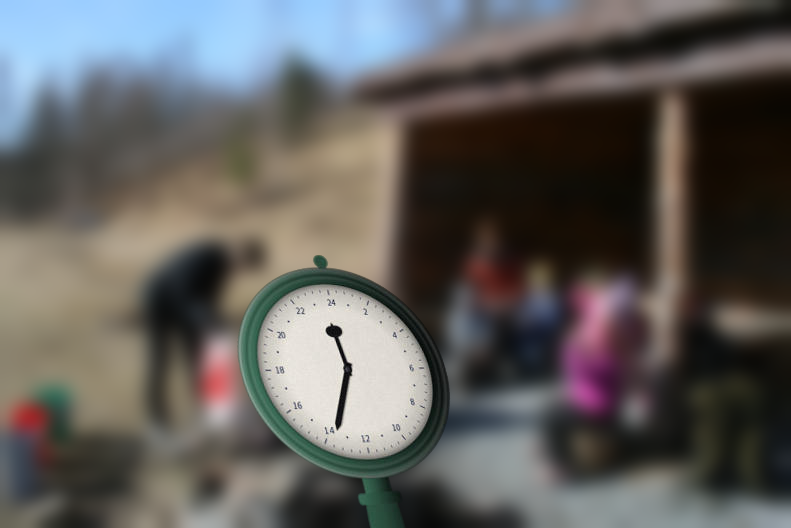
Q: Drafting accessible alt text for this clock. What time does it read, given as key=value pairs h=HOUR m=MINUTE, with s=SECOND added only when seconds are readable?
h=23 m=34
